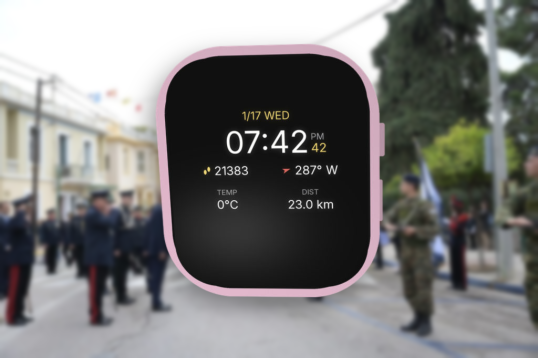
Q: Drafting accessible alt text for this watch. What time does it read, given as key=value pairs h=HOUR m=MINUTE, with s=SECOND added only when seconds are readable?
h=7 m=42 s=42
